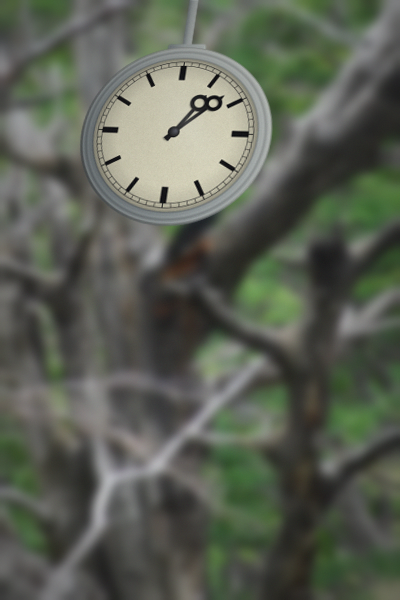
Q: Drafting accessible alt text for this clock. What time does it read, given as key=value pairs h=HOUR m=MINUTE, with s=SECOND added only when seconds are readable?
h=1 m=8
